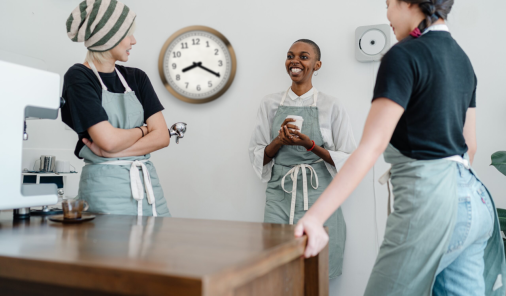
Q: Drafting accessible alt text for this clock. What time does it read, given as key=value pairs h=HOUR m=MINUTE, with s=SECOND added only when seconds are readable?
h=8 m=20
